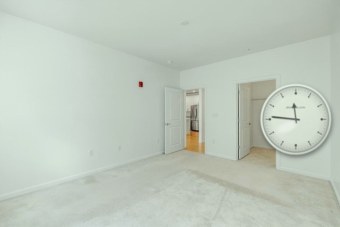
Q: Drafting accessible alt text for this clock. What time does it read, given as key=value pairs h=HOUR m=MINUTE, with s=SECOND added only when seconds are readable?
h=11 m=46
